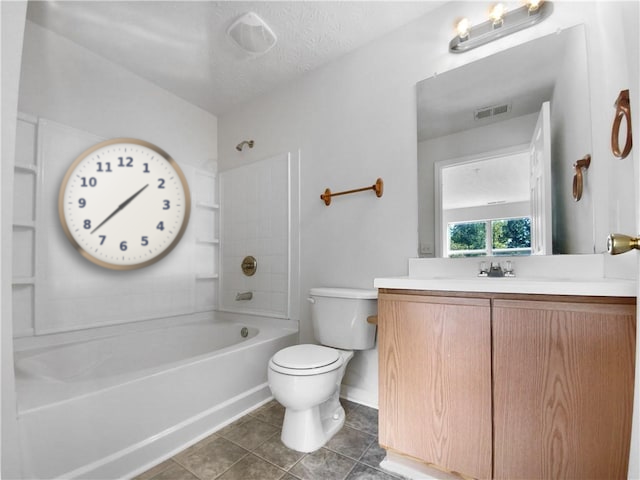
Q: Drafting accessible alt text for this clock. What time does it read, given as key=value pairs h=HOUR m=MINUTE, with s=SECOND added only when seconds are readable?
h=1 m=38
